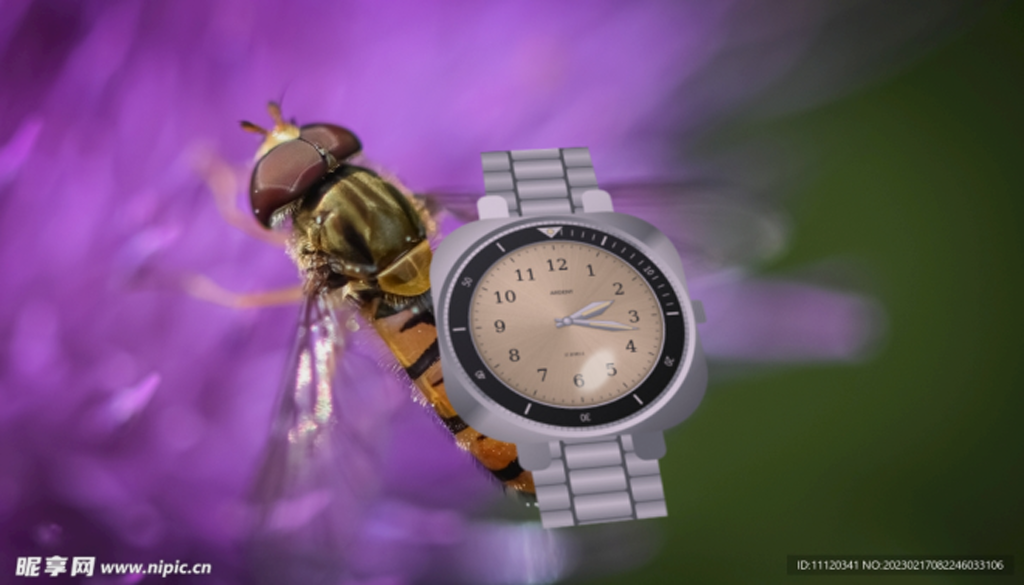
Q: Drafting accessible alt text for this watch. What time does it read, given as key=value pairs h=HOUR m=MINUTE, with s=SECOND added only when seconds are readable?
h=2 m=17
